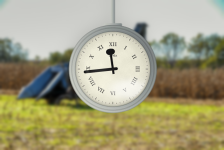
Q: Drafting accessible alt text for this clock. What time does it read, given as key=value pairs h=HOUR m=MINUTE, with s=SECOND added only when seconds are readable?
h=11 m=44
